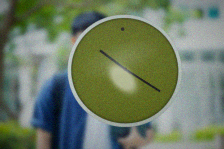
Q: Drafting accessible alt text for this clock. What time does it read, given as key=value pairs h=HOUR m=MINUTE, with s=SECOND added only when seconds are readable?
h=10 m=21
